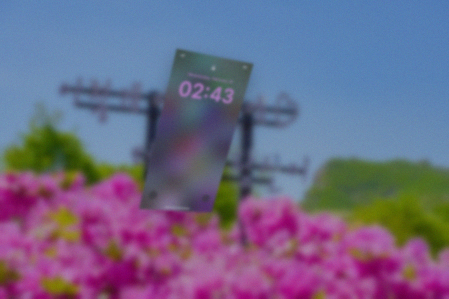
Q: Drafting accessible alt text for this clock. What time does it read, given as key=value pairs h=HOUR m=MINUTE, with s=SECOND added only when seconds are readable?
h=2 m=43
